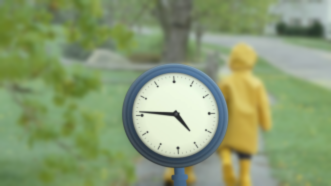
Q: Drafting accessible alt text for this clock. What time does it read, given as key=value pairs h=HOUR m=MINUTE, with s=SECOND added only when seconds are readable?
h=4 m=46
